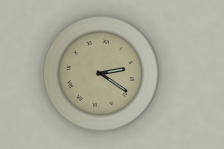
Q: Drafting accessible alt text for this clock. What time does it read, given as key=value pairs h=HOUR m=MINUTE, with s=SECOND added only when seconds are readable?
h=2 m=19
